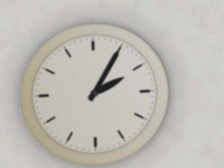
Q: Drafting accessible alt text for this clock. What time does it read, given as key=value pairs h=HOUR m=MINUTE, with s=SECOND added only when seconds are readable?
h=2 m=5
